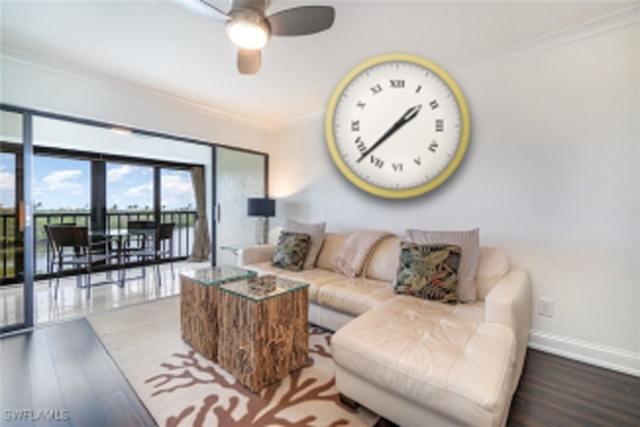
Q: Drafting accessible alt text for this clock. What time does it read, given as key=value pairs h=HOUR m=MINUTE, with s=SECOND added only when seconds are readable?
h=1 m=38
